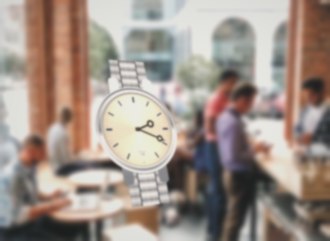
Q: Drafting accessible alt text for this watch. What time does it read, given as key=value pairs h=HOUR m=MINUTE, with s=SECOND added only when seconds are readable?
h=2 m=19
